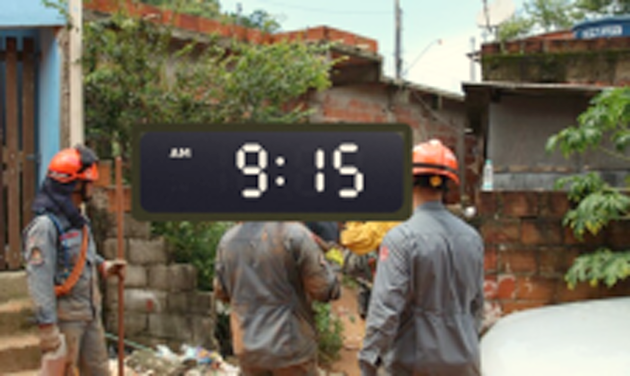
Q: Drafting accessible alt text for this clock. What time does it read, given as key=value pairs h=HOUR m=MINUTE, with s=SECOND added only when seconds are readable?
h=9 m=15
